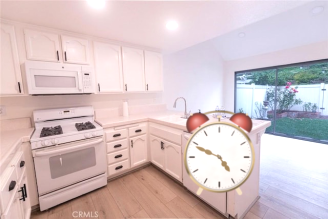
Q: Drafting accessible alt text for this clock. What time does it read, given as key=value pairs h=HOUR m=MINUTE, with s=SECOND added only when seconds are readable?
h=4 m=49
